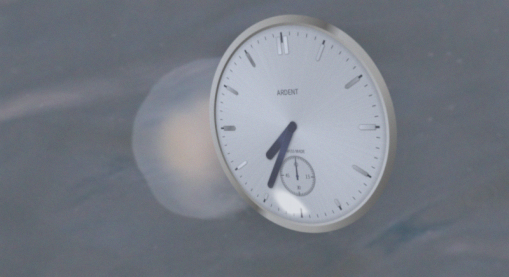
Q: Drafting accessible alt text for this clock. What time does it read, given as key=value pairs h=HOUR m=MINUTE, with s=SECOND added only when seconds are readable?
h=7 m=35
